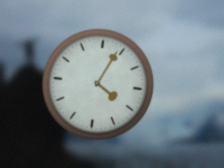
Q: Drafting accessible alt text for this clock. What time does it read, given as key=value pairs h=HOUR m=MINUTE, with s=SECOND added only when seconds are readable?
h=4 m=4
